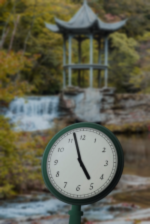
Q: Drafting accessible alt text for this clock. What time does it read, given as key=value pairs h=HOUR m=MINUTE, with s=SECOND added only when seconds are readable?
h=4 m=57
